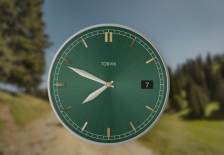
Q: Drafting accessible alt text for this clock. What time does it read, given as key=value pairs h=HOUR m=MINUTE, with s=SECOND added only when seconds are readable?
h=7 m=49
